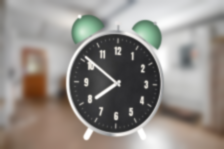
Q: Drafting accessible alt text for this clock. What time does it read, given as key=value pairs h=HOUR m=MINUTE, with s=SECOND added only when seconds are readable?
h=7 m=51
